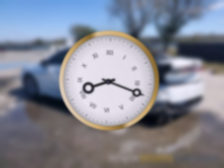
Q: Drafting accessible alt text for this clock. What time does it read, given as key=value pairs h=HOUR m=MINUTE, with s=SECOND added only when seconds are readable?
h=8 m=18
